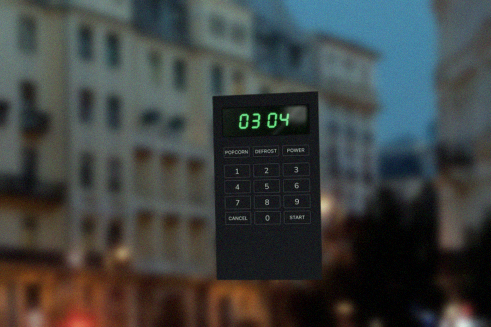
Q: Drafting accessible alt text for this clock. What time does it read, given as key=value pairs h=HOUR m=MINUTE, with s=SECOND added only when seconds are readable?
h=3 m=4
